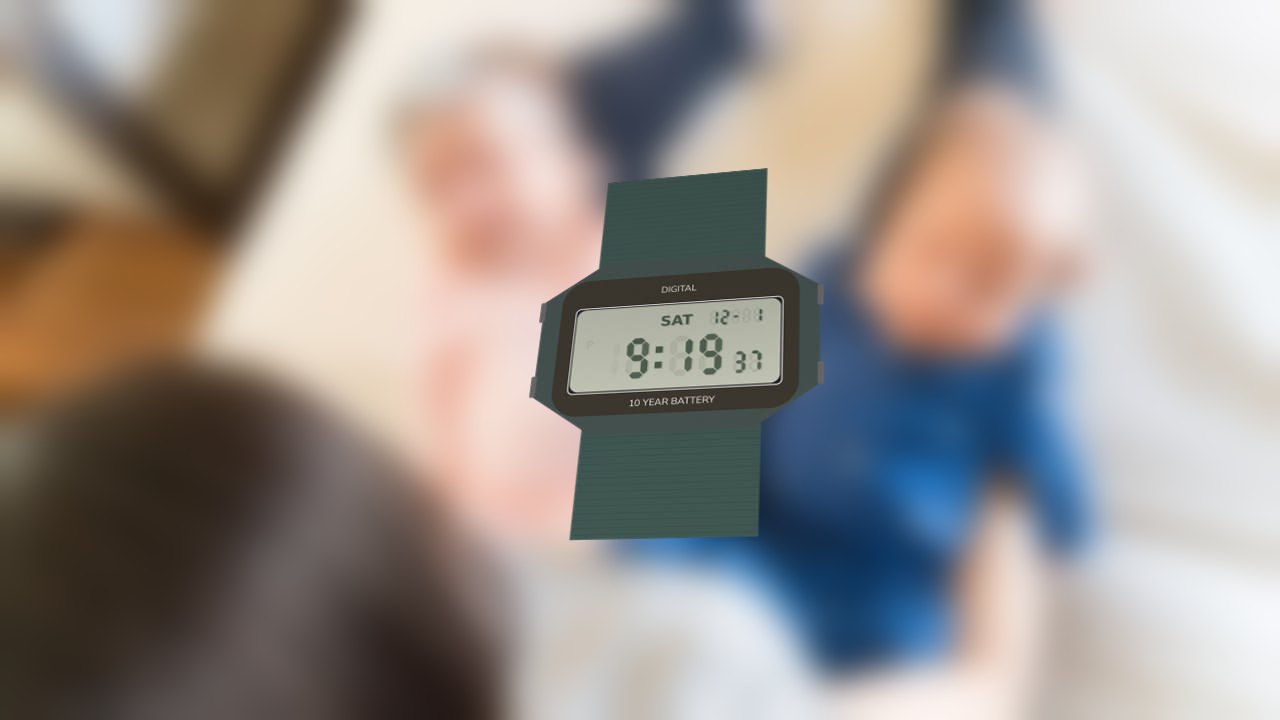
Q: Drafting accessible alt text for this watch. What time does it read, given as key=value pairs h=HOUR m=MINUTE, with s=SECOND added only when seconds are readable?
h=9 m=19 s=37
